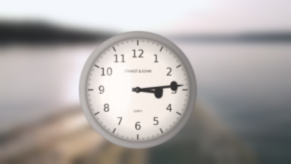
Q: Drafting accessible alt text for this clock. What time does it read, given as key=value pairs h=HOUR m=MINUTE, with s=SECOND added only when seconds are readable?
h=3 m=14
